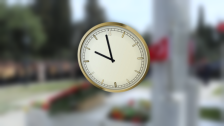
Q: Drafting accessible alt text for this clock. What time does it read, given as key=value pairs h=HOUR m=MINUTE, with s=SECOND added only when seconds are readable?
h=9 m=59
